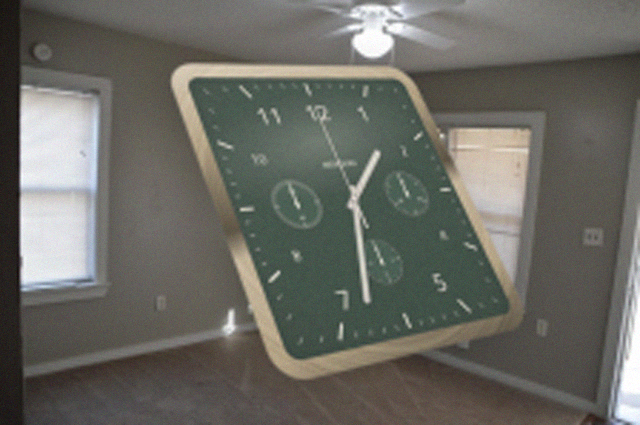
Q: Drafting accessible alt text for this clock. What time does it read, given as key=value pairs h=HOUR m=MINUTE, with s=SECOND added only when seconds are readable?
h=1 m=33
